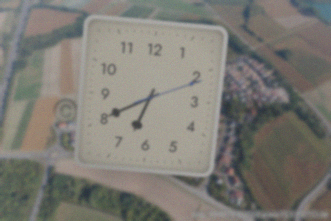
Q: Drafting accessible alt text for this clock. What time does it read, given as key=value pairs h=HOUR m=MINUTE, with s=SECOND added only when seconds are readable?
h=6 m=40 s=11
